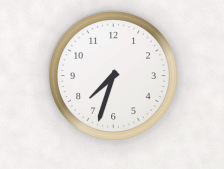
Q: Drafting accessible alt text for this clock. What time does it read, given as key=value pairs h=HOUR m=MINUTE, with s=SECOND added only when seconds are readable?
h=7 m=33
